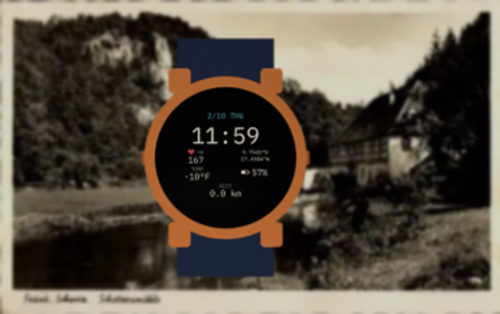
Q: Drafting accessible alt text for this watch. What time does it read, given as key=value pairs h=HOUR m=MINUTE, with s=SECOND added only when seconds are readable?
h=11 m=59
